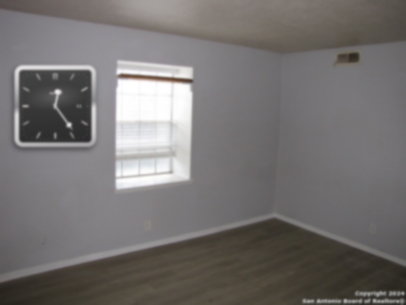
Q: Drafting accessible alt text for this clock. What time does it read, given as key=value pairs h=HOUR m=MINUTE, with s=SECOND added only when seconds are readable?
h=12 m=24
